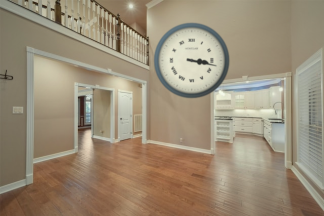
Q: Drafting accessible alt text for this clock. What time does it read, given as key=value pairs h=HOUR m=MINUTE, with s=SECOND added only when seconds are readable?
h=3 m=17
